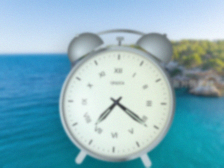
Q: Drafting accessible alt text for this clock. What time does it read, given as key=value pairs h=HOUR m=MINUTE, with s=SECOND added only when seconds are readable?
h=7 m=21
